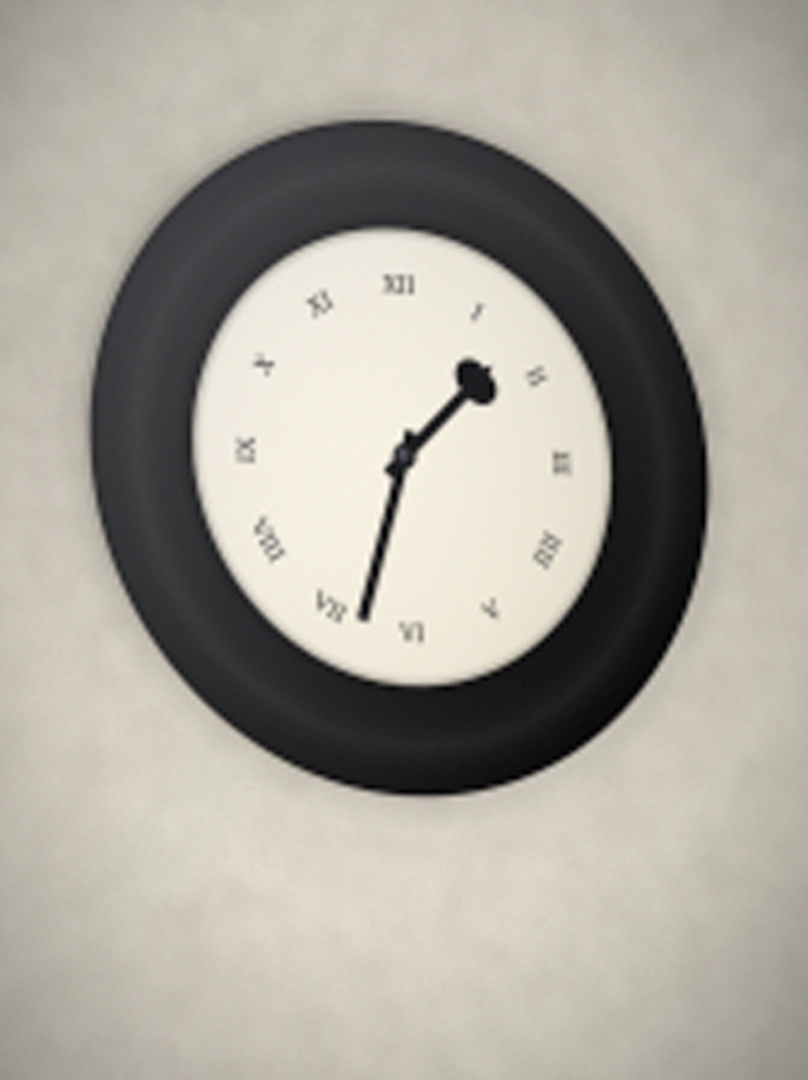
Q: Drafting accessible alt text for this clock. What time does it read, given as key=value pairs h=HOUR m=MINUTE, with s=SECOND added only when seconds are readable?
h=1 m=33
